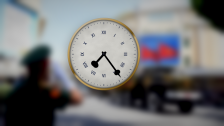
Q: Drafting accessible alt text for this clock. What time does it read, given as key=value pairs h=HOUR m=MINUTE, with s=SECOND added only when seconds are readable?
h=7 m=24
